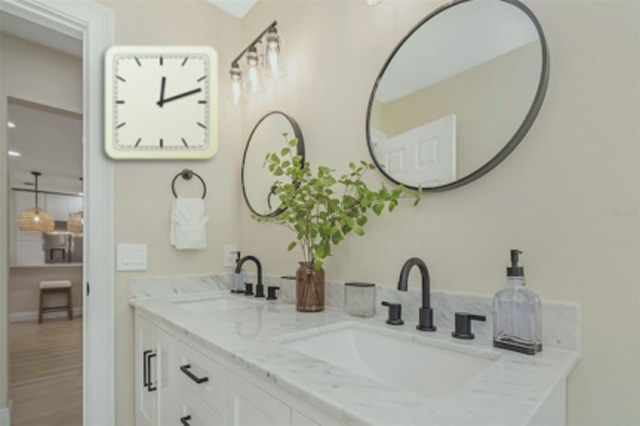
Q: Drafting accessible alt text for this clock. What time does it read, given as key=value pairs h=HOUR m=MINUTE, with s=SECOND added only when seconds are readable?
h=12 m=12
